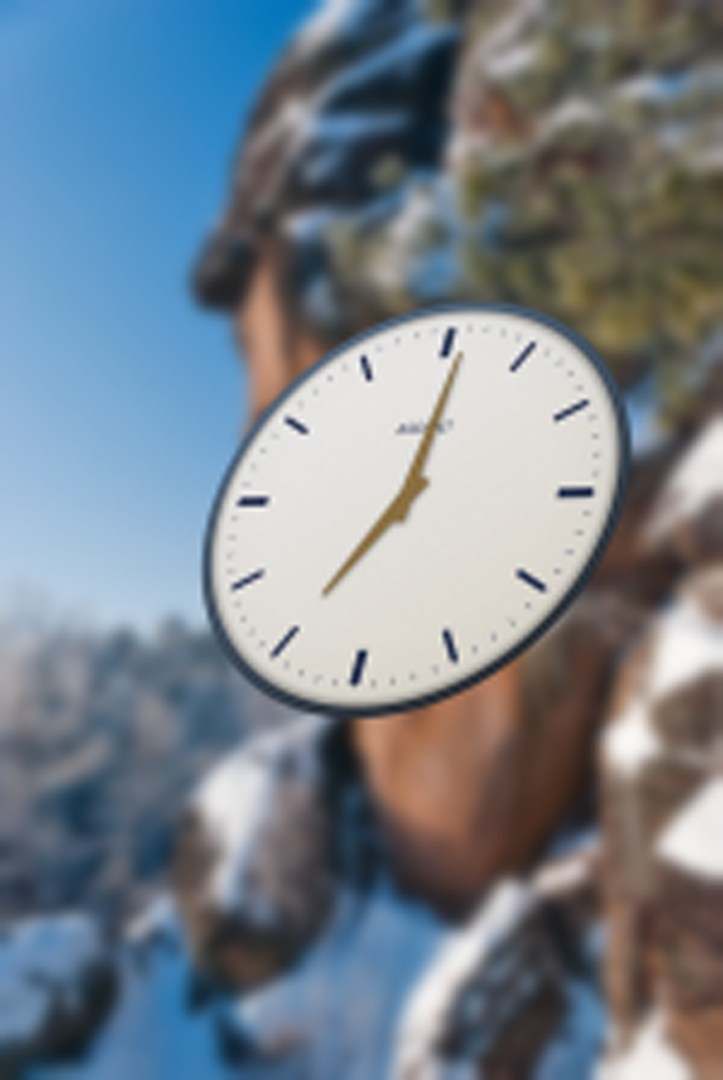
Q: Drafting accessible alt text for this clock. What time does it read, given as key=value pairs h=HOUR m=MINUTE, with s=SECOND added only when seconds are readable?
h=7 m=1
